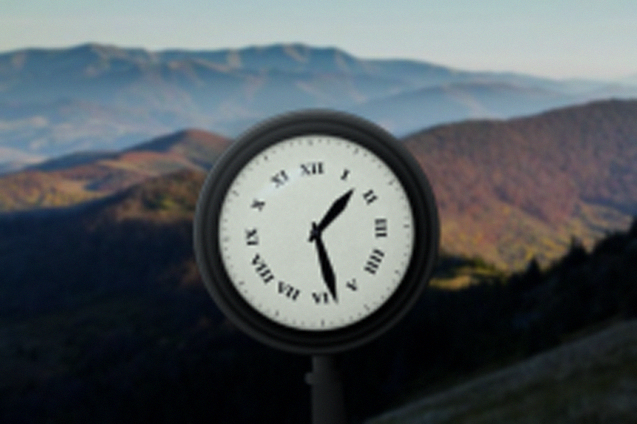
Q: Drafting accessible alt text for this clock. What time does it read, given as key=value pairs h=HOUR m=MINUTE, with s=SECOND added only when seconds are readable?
h=1 m=28
